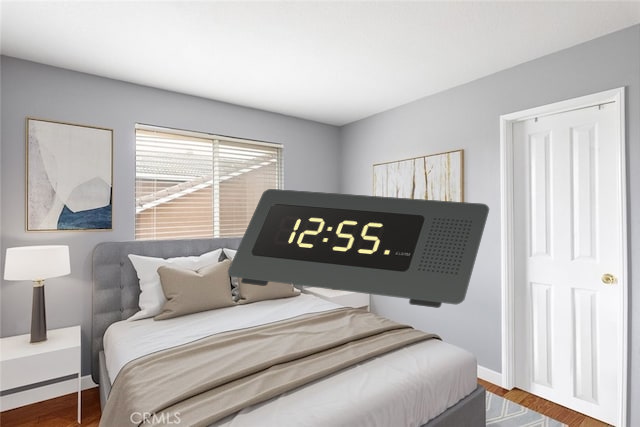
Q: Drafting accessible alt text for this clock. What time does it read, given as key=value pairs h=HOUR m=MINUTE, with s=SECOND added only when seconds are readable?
h=12 m=55
